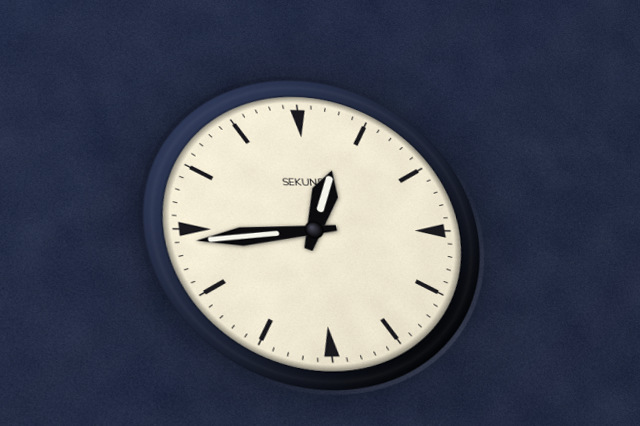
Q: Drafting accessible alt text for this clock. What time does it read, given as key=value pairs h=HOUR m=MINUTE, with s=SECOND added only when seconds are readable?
h=12 m=44
